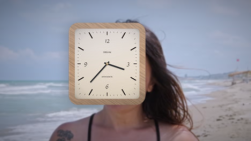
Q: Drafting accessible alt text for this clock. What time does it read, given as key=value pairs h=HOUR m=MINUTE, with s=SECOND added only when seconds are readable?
h=3 m=37
